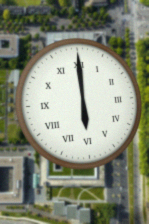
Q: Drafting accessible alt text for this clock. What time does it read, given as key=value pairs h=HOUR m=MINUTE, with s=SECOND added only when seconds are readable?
h=6 m=0
